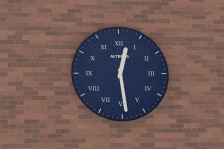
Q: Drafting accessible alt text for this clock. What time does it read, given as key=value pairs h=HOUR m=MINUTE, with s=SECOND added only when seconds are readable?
h=12 m=29
